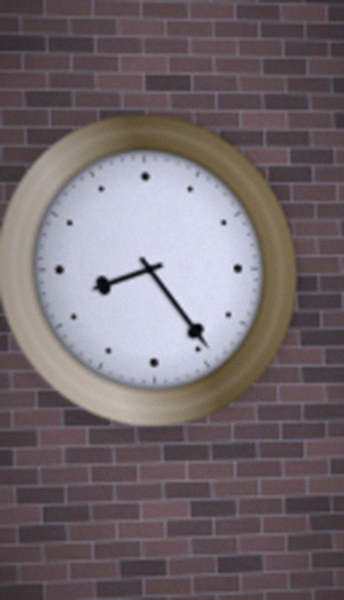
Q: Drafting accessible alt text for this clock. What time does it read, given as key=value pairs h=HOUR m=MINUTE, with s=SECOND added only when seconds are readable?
h=8 m=24
